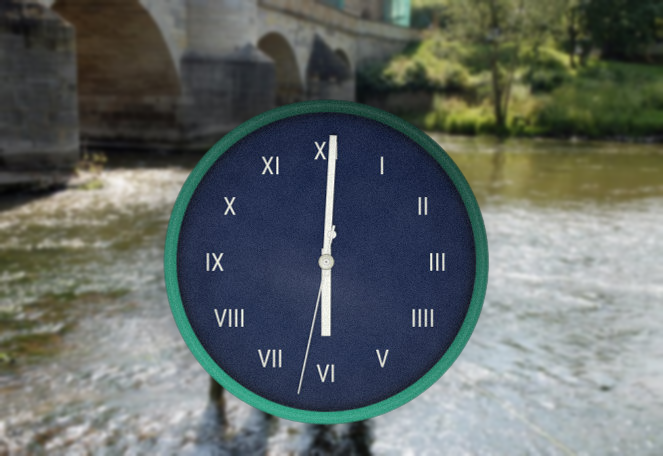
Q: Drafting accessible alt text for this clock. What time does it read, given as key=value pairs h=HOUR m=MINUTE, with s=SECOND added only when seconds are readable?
h=6 m=0 s=32
